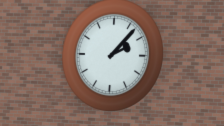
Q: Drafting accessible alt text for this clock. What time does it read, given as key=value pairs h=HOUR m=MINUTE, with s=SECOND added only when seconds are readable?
h=2 m=7
